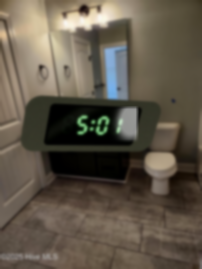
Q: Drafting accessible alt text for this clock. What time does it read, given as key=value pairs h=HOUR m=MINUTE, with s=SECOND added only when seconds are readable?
h=5 m=1
